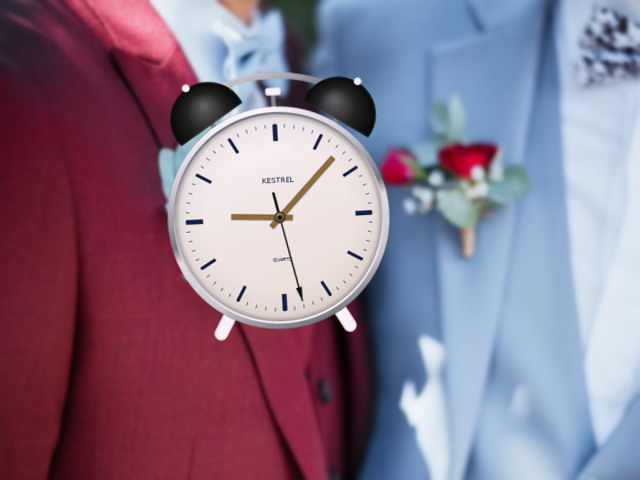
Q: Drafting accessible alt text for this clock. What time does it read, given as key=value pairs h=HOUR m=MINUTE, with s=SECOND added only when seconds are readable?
h=9 m=7 s=28
